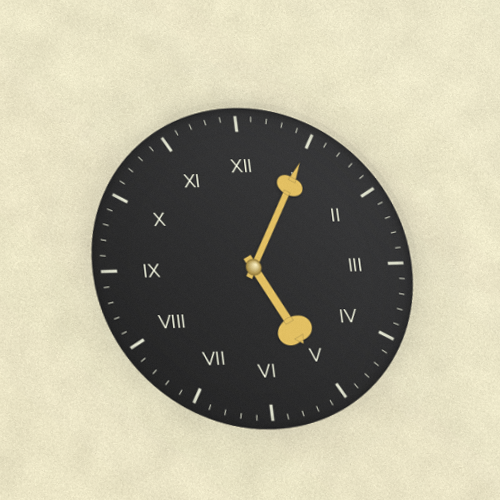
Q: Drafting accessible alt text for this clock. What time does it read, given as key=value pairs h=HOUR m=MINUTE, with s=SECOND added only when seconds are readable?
h=5 m=5
